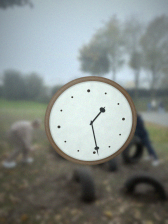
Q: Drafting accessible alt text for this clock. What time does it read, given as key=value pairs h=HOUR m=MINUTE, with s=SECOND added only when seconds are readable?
h=1 m=29
